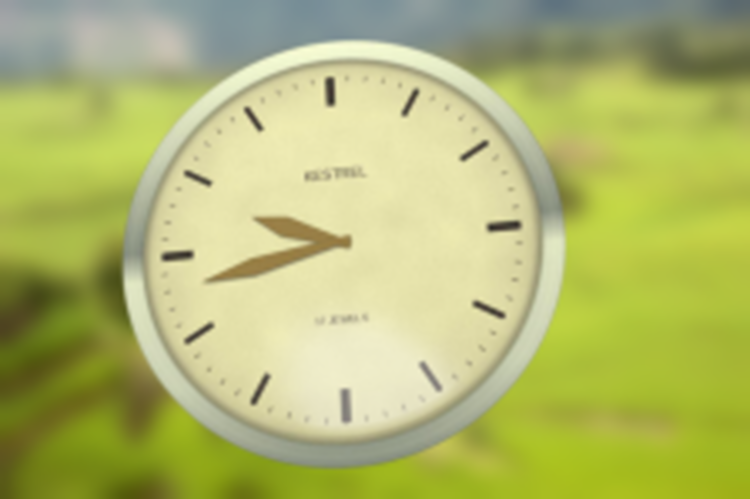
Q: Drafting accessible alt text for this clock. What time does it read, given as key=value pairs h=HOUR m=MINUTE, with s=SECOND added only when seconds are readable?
h=9 m=43
